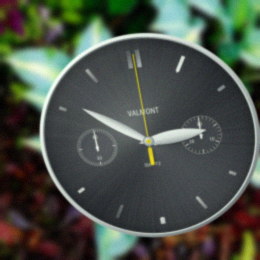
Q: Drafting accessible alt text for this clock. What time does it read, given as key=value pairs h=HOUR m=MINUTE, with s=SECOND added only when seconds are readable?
h=2 m=51
